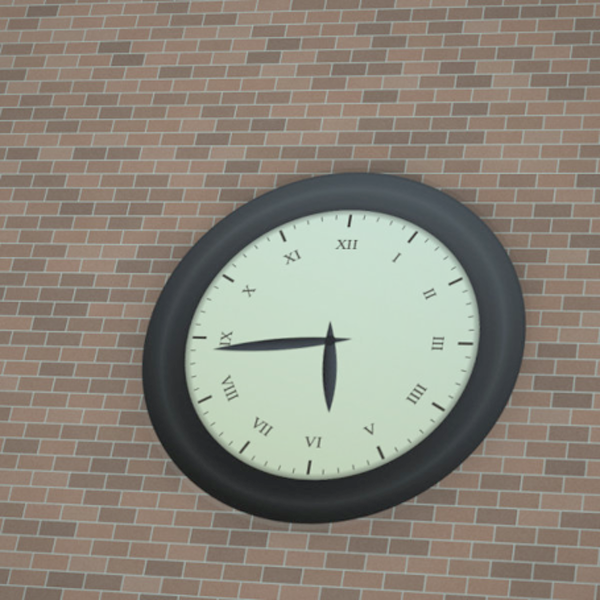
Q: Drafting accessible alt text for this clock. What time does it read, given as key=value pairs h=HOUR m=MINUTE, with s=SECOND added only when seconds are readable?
h=5 m=44
